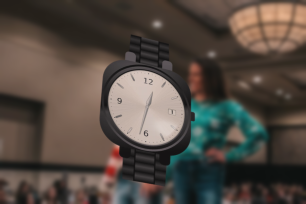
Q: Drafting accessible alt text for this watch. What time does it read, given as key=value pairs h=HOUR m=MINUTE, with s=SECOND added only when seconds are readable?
h=12 m=32
